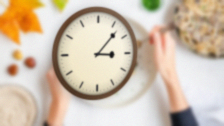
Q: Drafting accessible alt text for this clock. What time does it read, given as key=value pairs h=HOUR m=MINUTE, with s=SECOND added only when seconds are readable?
h=3 m=7
